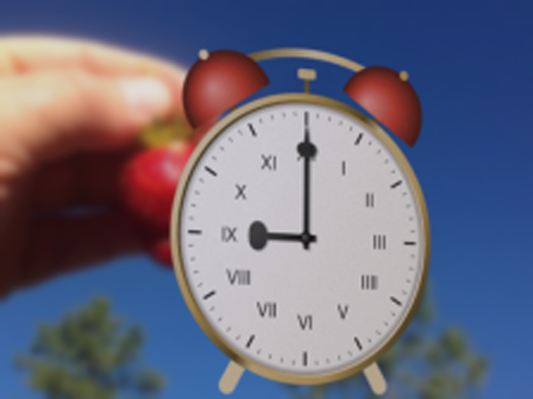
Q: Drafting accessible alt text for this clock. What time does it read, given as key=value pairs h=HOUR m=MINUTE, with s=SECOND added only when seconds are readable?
h=9 m=0
